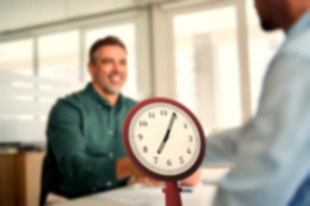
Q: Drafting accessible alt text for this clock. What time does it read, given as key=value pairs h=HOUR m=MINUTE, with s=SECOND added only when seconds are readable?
h=7 m=4
